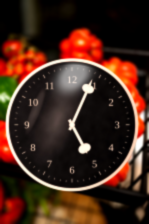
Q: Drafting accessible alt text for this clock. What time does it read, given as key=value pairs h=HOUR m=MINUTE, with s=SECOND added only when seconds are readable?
h=5 m=4
